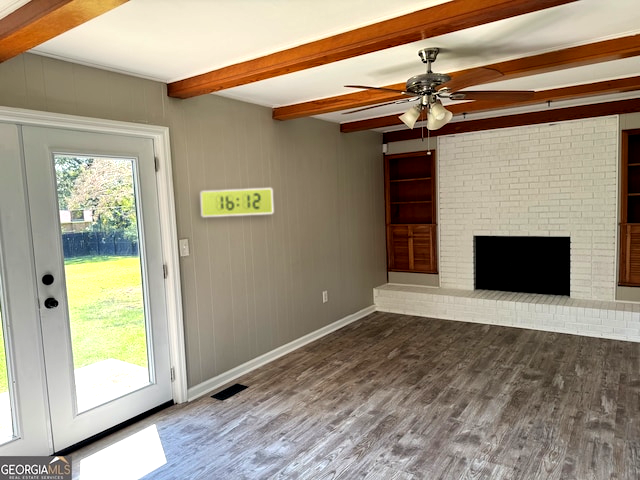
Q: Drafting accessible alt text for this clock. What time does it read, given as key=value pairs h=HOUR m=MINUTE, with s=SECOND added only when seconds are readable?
h=16 m=12
